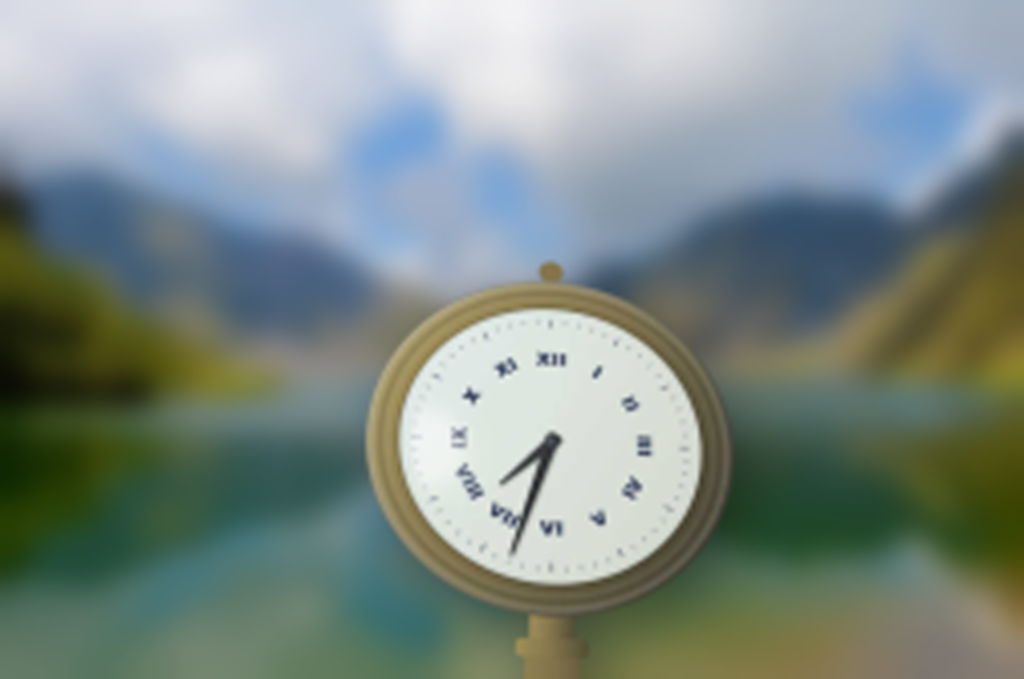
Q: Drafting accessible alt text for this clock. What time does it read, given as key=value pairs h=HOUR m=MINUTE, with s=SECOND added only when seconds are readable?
h=7 m=33
